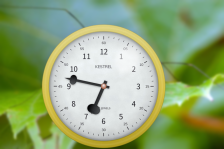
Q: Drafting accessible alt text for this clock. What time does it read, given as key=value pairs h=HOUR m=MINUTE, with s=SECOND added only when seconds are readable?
h=6 m=47
